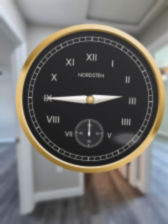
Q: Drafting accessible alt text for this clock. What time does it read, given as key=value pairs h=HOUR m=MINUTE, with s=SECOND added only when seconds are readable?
h=2 m=45
